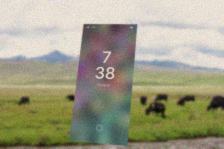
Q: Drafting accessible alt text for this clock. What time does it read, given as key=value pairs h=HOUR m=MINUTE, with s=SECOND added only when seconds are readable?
h=7 m=38
